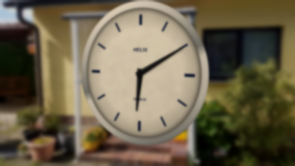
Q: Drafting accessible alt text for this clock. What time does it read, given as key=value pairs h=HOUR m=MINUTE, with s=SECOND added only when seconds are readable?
h=6 m=10
